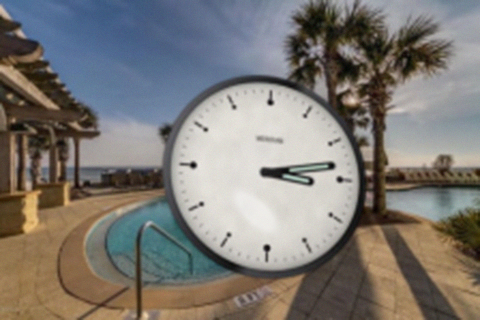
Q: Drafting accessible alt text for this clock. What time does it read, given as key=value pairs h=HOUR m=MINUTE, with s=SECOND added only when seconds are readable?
h=3 m=13
